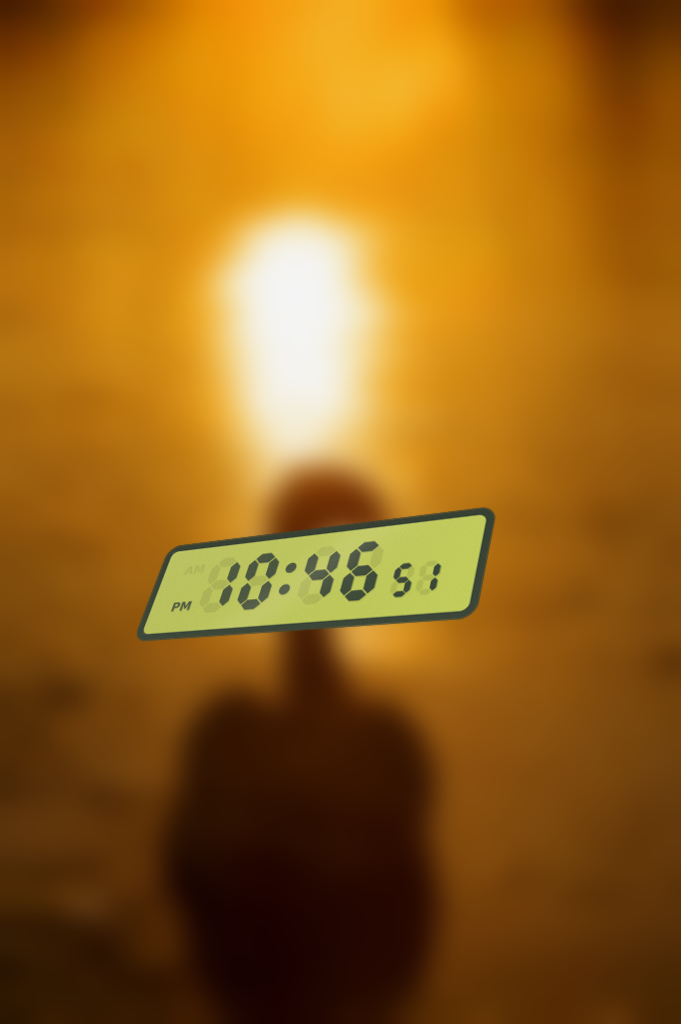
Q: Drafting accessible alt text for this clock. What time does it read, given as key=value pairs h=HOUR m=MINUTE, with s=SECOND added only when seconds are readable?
h=10 m=46 s=51
